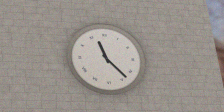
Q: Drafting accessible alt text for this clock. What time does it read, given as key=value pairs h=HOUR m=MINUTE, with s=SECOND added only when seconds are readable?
h=11 m=23
